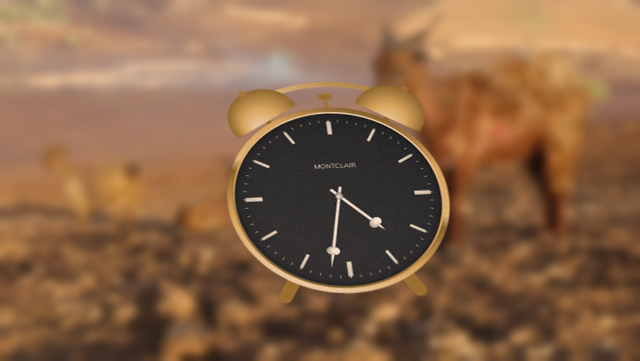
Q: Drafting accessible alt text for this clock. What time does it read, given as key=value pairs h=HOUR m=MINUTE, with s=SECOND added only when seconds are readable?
h=4 m=32
